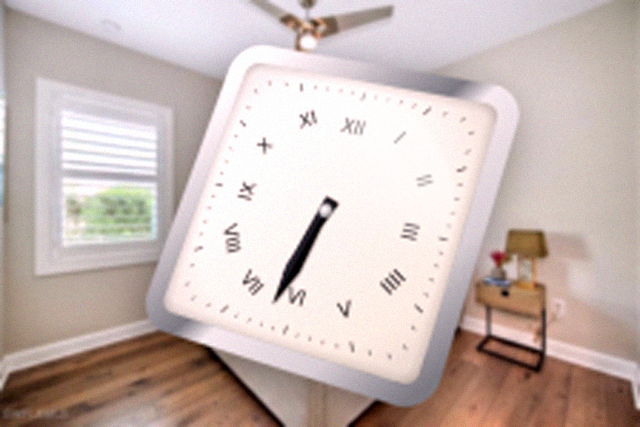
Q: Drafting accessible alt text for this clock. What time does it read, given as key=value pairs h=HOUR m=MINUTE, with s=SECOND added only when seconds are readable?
h=6 m=32
